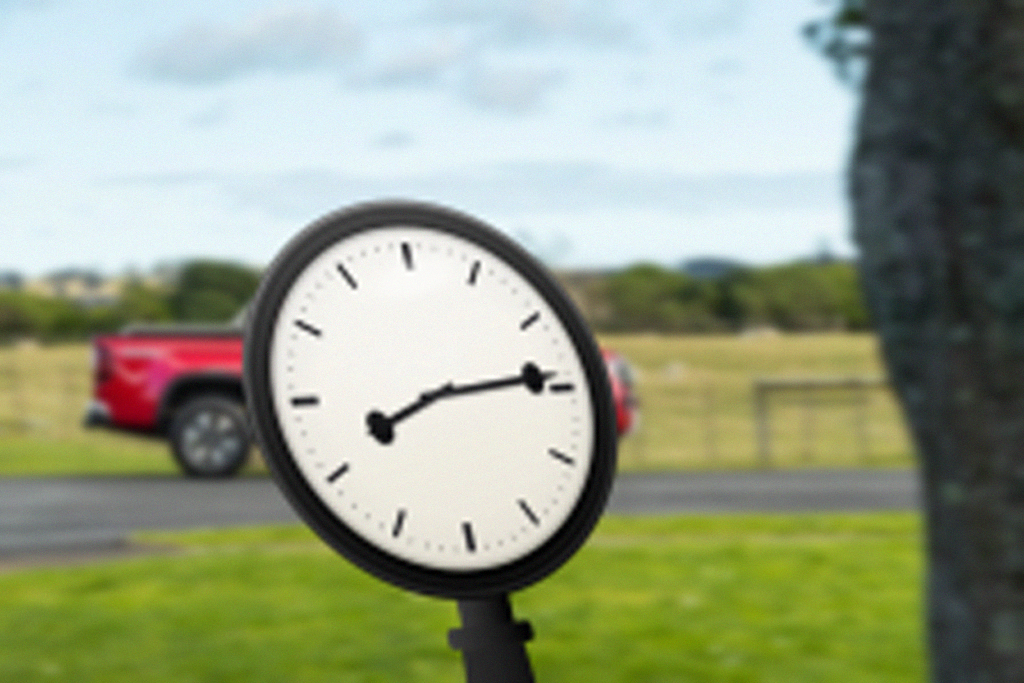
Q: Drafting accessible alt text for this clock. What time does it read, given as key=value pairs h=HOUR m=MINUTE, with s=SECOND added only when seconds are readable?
h=8 m=14
